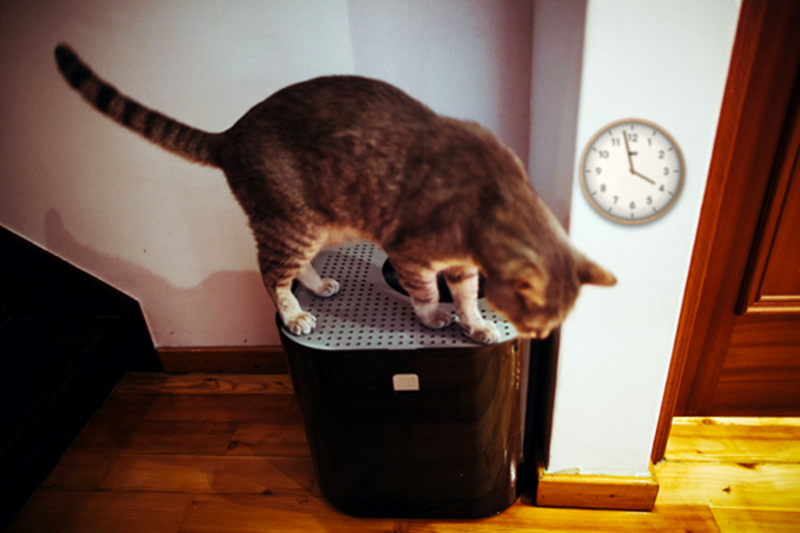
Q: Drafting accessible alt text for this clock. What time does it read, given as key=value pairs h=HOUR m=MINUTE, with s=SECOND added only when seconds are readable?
h=3 m=58
